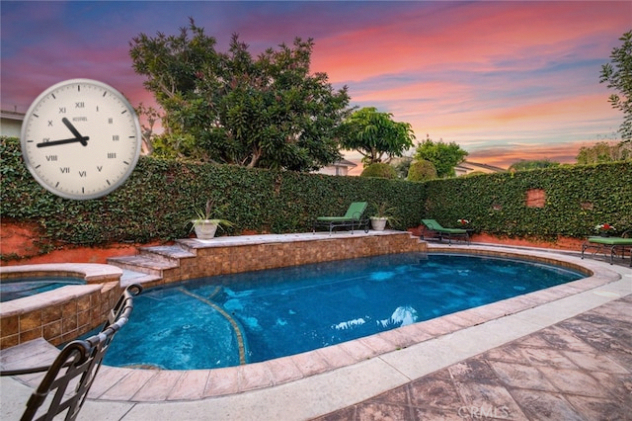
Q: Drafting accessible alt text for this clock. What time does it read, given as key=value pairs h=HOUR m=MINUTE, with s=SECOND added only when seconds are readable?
h=10 m=44
